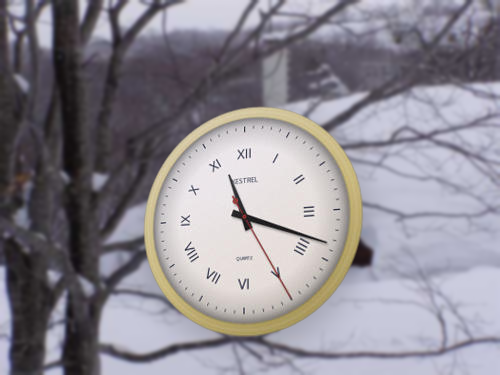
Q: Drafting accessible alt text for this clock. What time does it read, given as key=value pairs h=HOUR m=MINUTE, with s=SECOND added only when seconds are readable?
h=11 m=18 s=25
